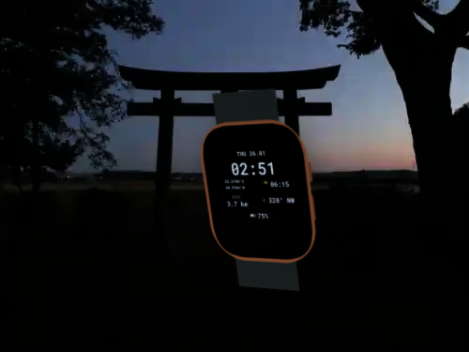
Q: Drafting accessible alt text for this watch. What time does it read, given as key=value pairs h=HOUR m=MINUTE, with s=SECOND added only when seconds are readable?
h=2 m=51
